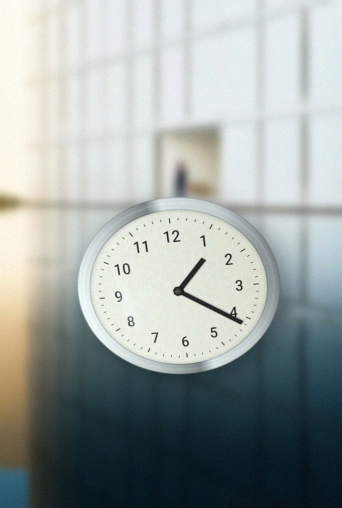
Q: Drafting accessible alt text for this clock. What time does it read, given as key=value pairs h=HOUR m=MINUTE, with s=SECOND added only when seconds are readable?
h=1 m=21
